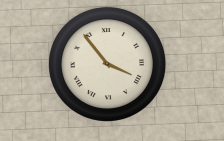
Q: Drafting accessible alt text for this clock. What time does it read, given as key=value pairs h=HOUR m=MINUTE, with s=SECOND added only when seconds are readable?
h=3 m=54
